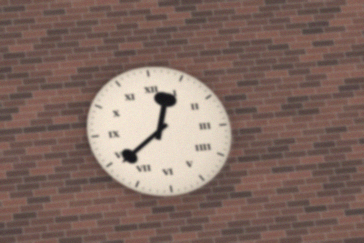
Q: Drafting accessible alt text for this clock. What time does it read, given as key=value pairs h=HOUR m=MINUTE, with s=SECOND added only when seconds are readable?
h=12 m=39
